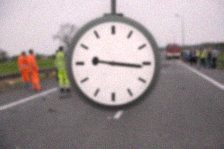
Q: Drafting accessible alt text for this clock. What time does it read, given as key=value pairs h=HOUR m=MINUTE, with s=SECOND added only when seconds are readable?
h=9 m=16
